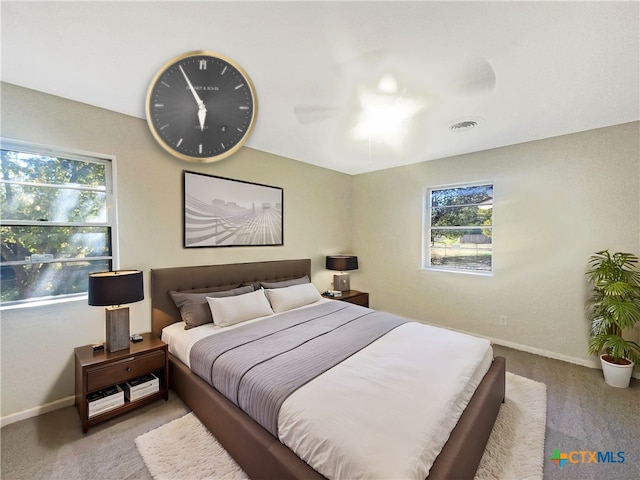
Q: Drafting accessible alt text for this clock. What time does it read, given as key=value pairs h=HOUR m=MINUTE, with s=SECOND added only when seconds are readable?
h=5 m=55
